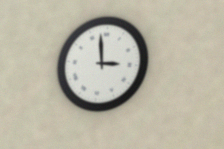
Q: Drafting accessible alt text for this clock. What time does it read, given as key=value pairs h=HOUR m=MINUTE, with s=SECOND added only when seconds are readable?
h=2 m=58
